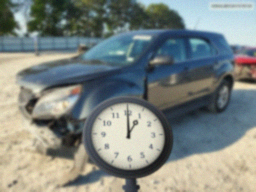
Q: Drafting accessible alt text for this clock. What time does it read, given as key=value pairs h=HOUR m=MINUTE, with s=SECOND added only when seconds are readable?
h=1 m=0
